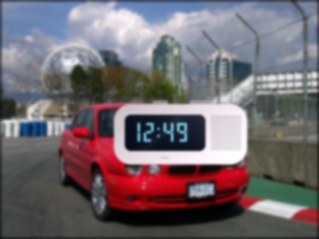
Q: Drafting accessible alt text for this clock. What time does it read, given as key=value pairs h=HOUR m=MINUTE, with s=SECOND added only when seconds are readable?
h=12 m=49
